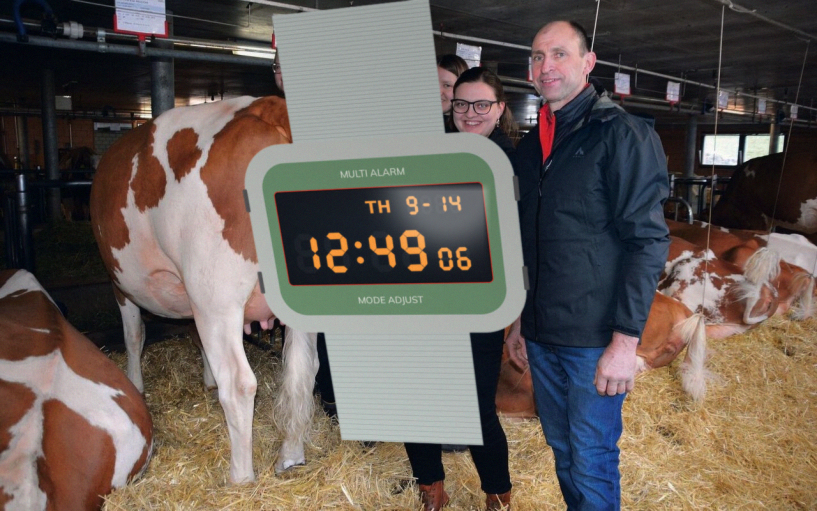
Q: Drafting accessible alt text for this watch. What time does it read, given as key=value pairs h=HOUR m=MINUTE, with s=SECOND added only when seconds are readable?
h=12 m=49 s=6
